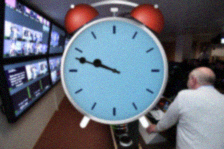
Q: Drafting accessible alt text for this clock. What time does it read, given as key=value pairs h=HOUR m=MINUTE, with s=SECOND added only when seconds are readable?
h=9 m=48
